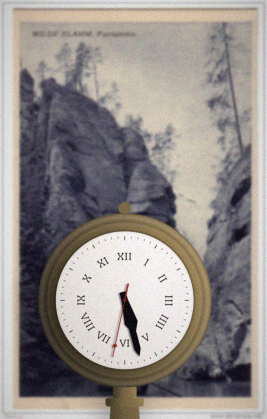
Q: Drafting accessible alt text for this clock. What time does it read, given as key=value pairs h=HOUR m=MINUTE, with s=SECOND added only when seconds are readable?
h=5 m=27 s=32
